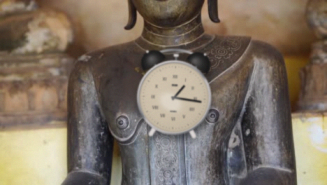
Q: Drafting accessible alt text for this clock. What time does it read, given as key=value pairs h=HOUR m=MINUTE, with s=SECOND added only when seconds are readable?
h=1 m=16
